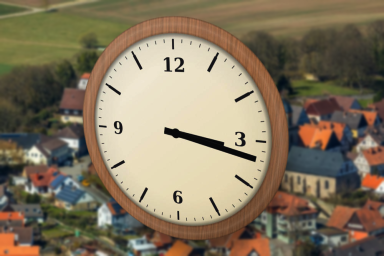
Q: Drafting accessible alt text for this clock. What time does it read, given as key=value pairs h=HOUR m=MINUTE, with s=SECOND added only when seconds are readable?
h=3 m=17
